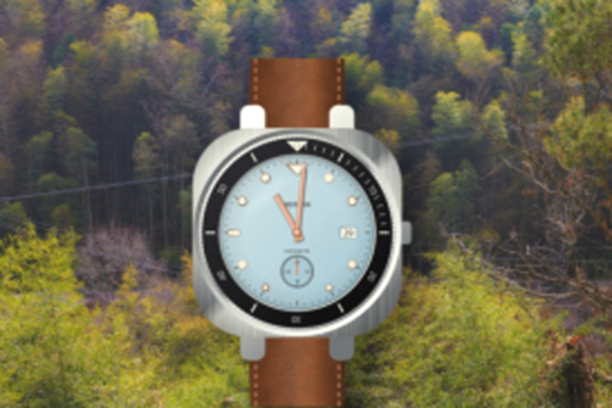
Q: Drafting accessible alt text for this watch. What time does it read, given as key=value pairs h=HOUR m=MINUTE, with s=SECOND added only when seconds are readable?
h=11 m=1
